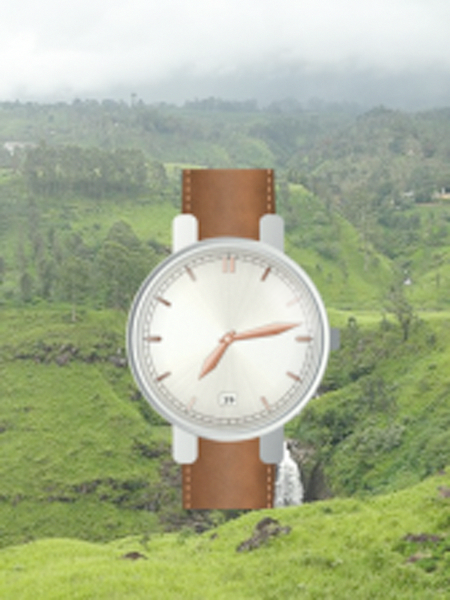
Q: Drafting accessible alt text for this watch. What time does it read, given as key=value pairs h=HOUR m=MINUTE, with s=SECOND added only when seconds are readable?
h=7 m=13
